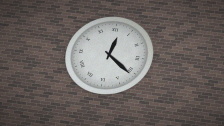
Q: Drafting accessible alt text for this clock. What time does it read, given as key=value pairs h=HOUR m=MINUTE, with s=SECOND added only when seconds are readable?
h=12 m=21
